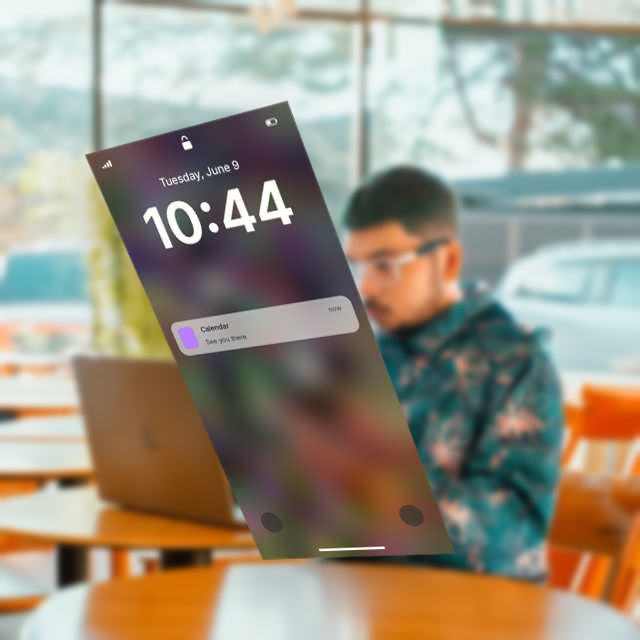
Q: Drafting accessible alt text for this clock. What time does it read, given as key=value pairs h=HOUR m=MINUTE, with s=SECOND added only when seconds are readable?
h=10 m=44
